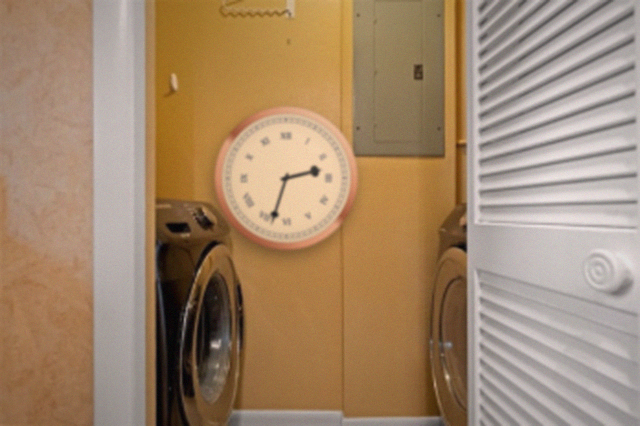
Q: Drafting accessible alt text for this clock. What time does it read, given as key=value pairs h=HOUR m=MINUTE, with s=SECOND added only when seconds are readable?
h=2 m=33
